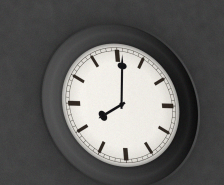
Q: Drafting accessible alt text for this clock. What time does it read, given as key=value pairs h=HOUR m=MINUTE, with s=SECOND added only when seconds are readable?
h=8 m=1
